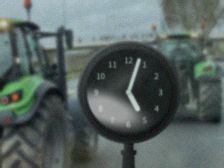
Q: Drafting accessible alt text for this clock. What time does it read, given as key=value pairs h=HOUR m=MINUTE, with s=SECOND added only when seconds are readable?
h=5 m=3
